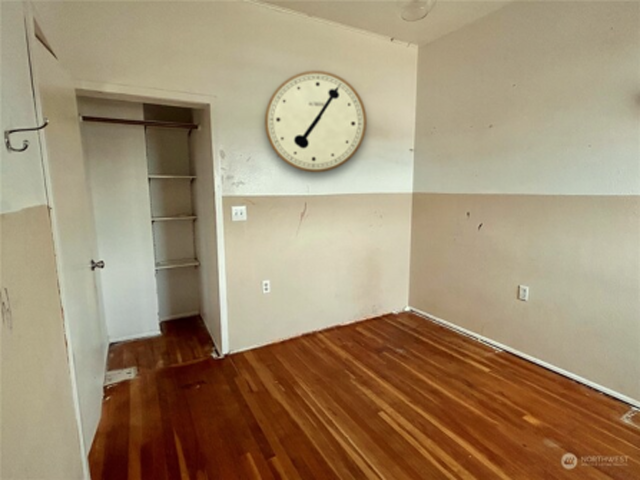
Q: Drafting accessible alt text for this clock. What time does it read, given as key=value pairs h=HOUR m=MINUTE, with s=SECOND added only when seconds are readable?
h=7 m=5
